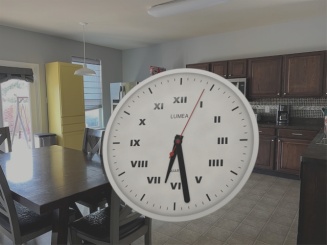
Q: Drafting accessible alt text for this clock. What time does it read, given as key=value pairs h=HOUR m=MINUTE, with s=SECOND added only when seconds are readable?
h=6 m=28 s=4
